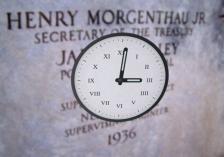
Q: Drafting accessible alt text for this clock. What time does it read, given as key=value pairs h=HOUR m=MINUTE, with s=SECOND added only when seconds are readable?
h=3 m=1
